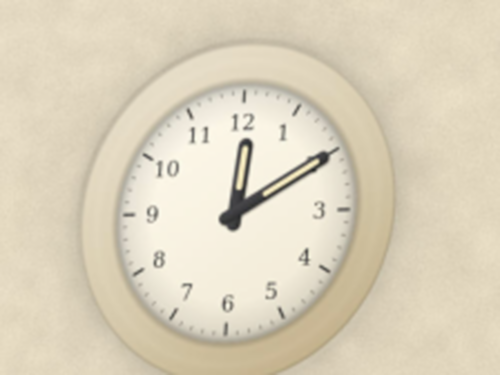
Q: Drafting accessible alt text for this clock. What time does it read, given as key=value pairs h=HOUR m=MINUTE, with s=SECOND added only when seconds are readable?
h=12 m=10
